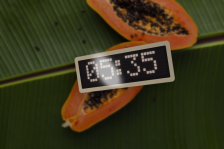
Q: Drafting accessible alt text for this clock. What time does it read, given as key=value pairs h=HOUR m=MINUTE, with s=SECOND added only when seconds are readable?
h=5 m=35
